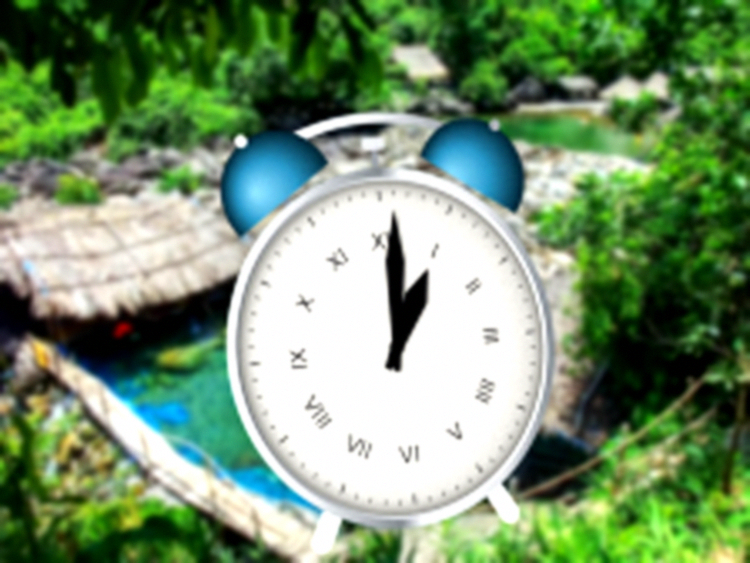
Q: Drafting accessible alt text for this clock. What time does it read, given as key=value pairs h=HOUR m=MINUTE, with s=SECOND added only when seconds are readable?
h=1 m=1
